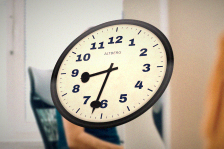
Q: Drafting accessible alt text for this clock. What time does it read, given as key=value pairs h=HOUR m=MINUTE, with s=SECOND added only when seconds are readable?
h=8 m=32
